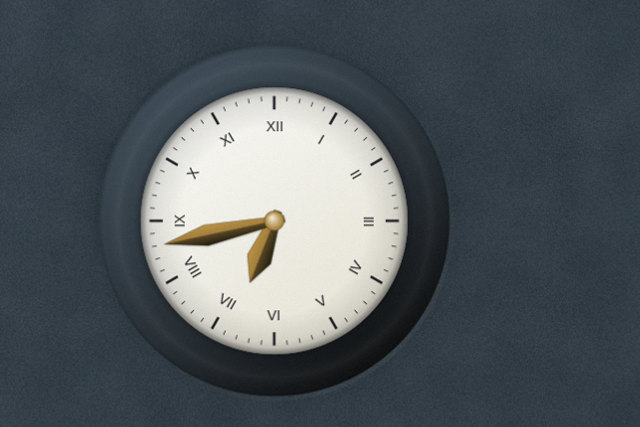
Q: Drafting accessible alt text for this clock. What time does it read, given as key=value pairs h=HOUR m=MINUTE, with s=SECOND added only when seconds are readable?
h=6 m=43
